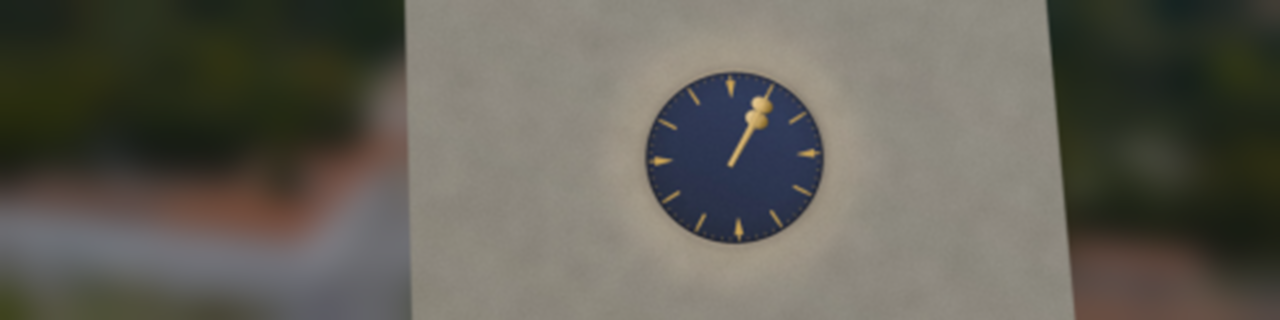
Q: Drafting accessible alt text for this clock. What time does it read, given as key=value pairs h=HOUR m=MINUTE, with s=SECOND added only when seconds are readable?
h=1 m=5
